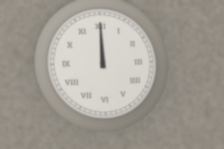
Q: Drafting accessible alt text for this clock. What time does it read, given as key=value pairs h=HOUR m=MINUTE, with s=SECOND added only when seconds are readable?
h=12 m=0
